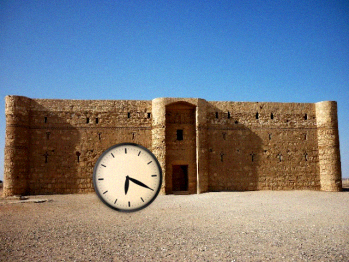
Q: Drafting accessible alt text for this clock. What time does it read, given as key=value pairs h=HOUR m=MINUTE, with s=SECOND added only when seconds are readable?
h=6 m=20
